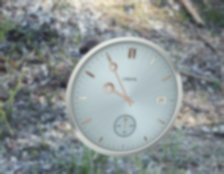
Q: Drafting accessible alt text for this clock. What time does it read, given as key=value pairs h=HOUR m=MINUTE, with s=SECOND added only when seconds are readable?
h=9 m=55
